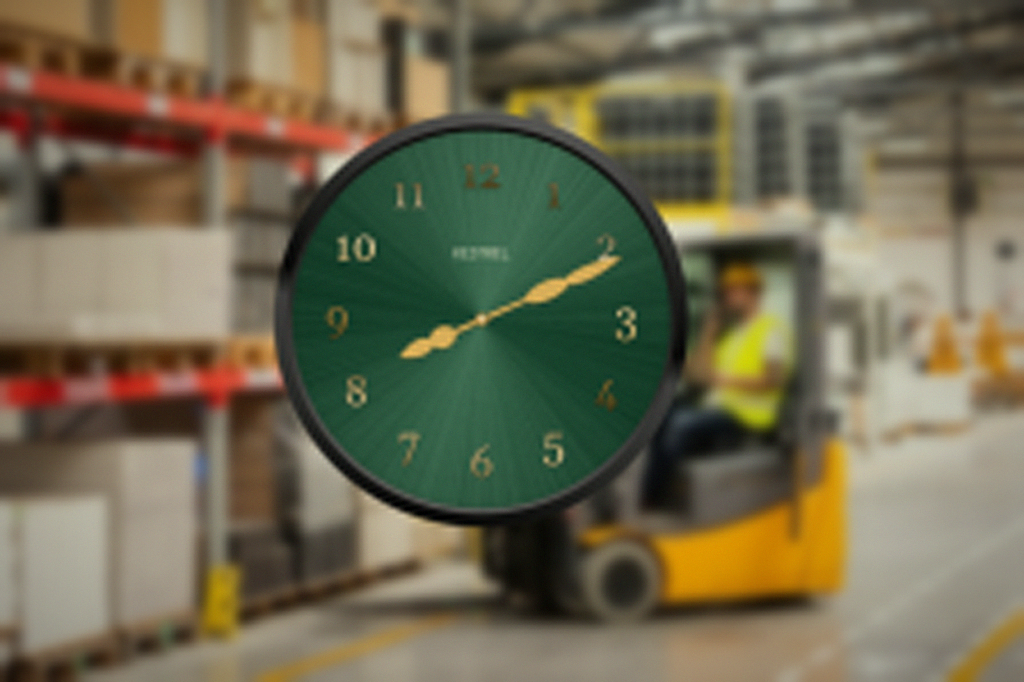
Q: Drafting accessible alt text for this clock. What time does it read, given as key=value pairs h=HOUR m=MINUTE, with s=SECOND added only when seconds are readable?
h=8 m=11
